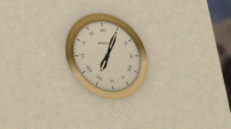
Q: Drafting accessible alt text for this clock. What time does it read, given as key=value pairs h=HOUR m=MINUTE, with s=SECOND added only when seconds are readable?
h=7 m=5
